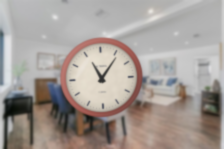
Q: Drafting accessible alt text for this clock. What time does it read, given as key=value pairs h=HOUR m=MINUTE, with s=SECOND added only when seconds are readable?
h=11 m=6
